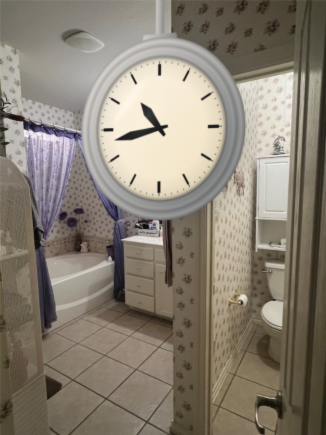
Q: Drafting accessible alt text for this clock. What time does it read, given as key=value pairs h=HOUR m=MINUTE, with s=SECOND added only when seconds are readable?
h=10 m=43
